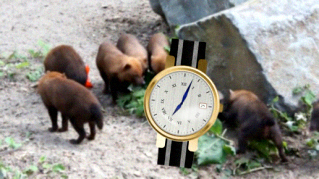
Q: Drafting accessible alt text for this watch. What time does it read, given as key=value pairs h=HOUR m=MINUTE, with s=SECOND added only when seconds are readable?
h=7 m=3
